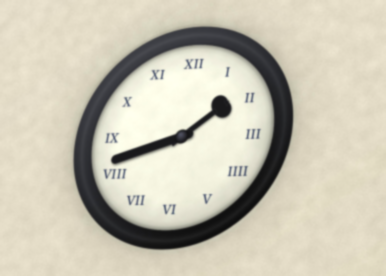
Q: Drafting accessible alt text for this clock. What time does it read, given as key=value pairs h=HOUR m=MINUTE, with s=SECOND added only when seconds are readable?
h=1 m=42
